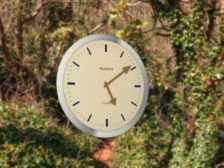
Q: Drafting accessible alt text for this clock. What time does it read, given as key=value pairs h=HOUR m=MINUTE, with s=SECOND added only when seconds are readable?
h=5 m=9
